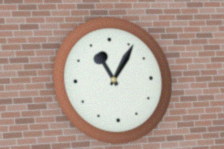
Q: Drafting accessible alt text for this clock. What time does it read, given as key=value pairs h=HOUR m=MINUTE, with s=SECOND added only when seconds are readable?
h=11 m=6
